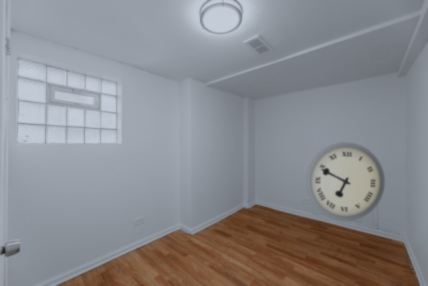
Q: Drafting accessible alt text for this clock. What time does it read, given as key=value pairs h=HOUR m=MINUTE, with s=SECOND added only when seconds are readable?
h=6 m=49
